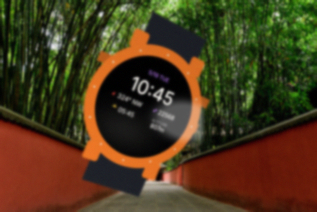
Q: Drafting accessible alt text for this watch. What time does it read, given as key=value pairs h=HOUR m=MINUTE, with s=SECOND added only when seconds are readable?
h=10 m=45
